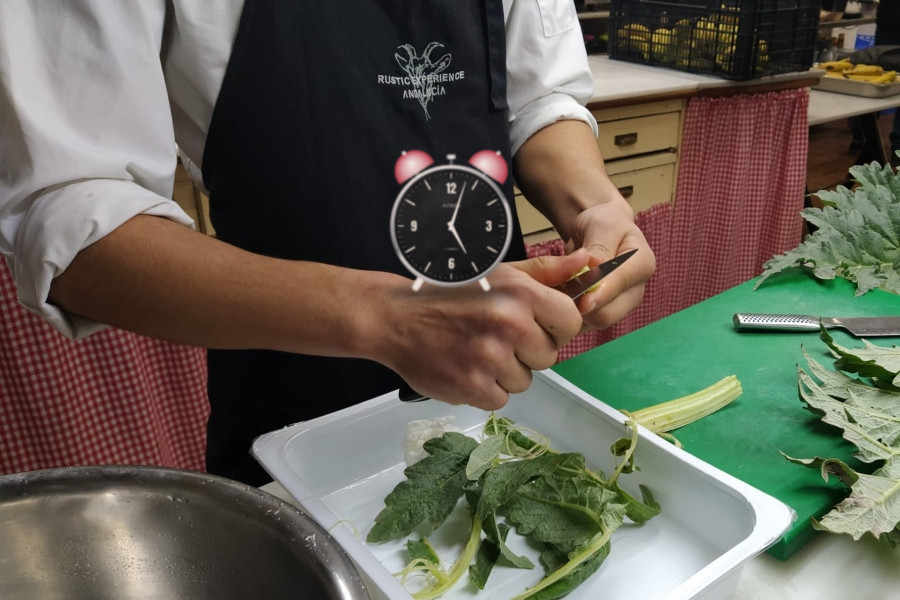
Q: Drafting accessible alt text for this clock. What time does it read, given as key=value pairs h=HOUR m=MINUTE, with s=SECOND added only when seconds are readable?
h=5 m=3
